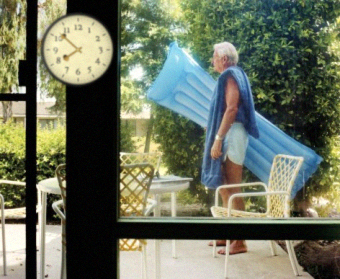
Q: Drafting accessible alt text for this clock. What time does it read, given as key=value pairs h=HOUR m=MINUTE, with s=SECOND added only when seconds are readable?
h=7 m=52
